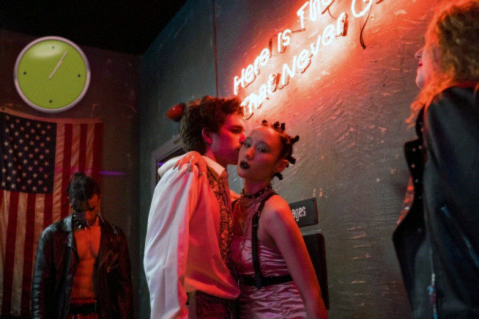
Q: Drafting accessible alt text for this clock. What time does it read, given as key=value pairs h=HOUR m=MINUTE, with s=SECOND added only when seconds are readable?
h=1 m=5
